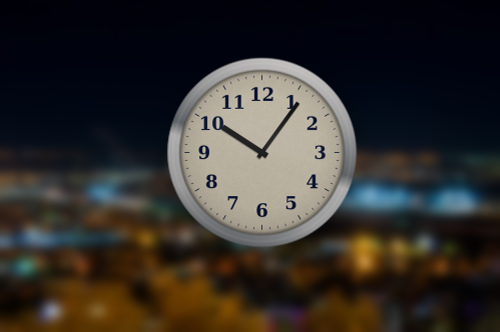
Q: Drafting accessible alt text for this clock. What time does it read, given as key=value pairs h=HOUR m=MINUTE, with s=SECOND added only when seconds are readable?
h=10 m=6
